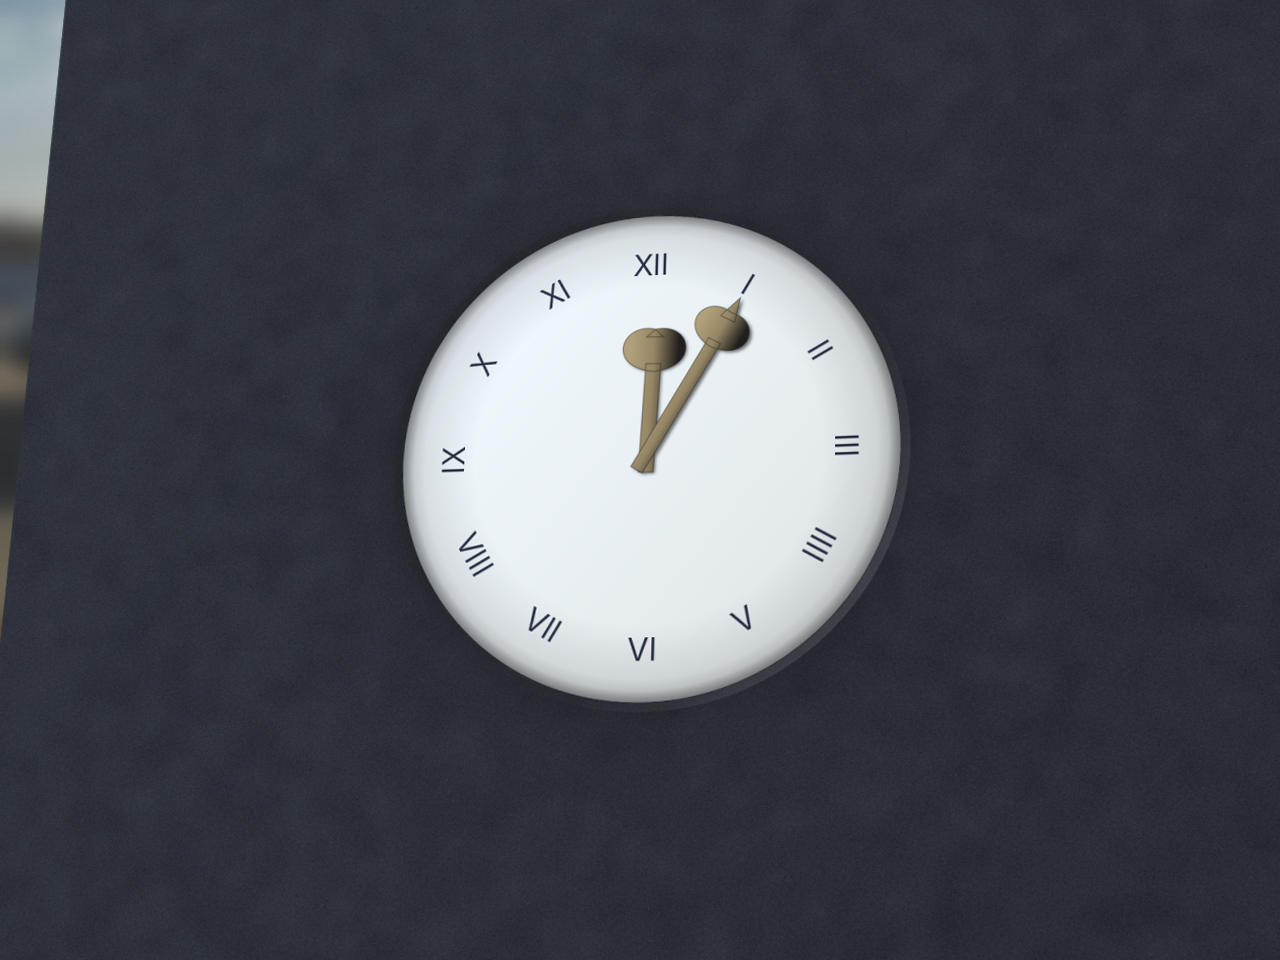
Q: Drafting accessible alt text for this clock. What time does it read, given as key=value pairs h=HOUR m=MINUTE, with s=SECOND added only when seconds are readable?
h=12 m=5
